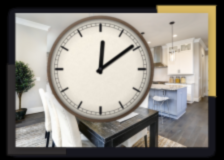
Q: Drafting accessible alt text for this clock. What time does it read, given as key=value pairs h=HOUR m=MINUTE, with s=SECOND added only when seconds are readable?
h=12 m=9
